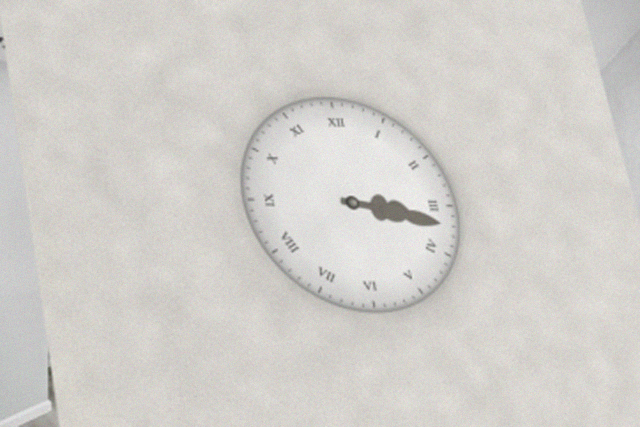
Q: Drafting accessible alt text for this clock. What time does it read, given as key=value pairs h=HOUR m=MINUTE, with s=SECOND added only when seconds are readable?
h=3 m=17
